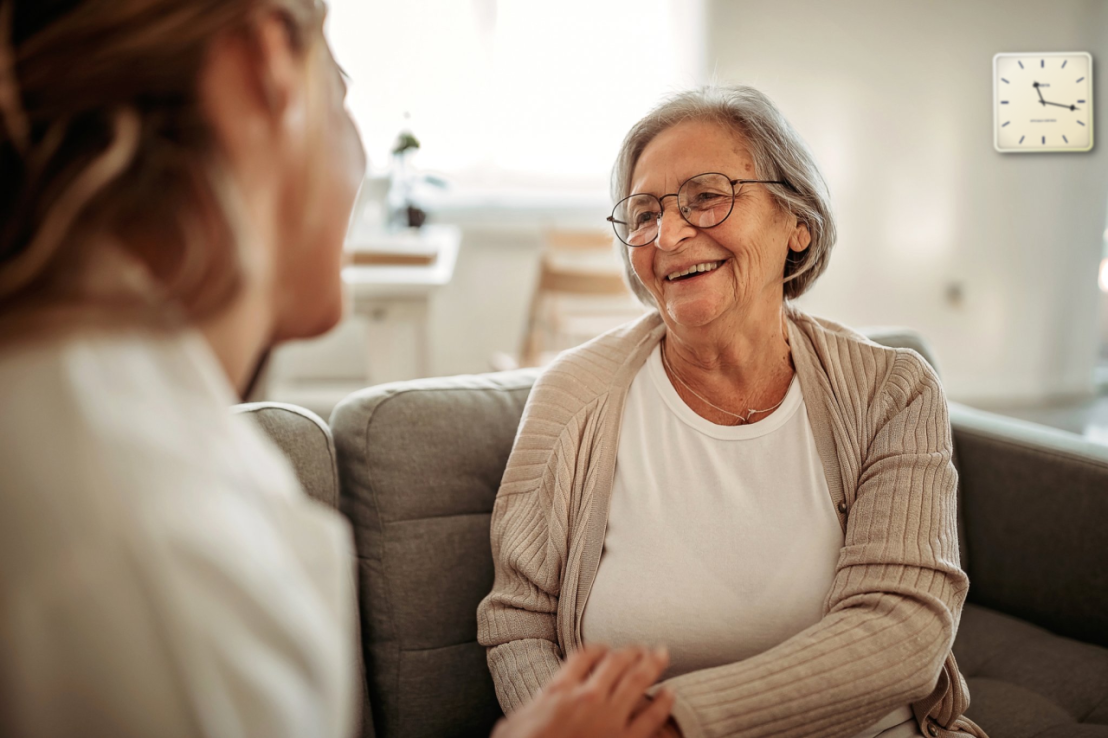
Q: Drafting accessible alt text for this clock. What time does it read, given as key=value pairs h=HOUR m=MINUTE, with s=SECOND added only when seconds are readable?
h=11 m=17
